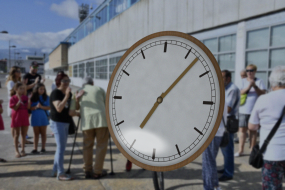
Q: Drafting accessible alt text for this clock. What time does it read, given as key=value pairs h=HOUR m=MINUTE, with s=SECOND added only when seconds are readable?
h=7 m=7
